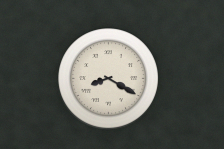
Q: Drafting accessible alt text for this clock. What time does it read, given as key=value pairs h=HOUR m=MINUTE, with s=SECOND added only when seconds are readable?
h=8 m=20
